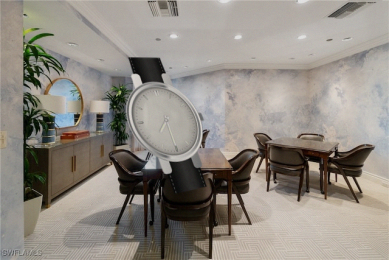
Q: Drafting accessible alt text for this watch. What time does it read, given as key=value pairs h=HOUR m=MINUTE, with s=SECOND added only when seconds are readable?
h=7 m=30
